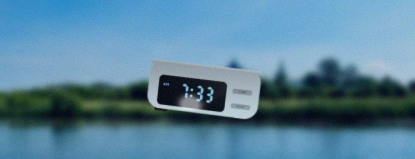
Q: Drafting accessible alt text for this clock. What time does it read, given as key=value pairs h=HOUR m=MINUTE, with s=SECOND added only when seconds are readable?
h=7 m=33
